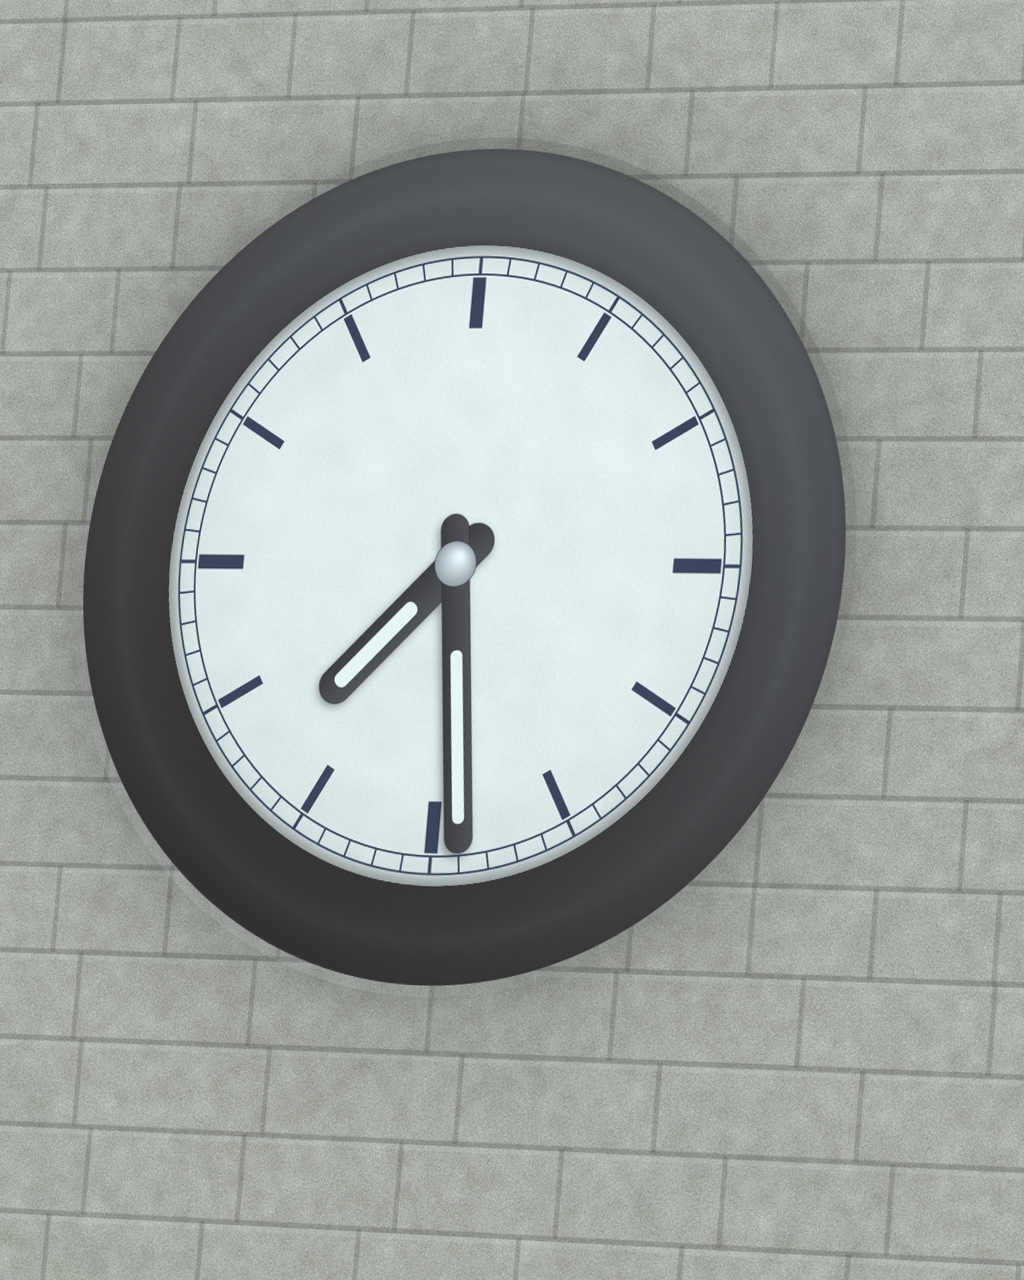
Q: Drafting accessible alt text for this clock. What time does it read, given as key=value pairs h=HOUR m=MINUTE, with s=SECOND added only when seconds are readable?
h=7 m=29
